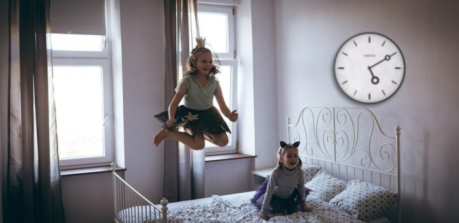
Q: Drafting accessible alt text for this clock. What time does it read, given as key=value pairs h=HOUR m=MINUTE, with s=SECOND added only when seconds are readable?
h=5 m=10
